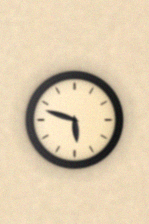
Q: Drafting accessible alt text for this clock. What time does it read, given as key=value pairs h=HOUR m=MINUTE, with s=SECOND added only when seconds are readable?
h=5 m=48
